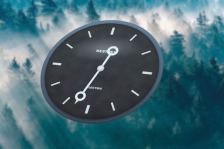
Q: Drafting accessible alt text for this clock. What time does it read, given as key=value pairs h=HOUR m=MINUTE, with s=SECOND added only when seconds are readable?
h=12 m=33
